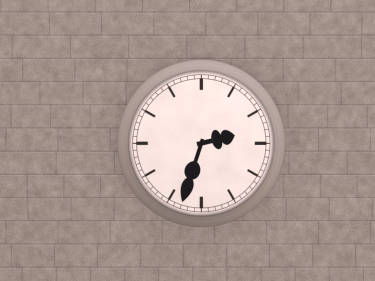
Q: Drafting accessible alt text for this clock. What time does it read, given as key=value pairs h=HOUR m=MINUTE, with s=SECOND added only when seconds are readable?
h=2 m=33
